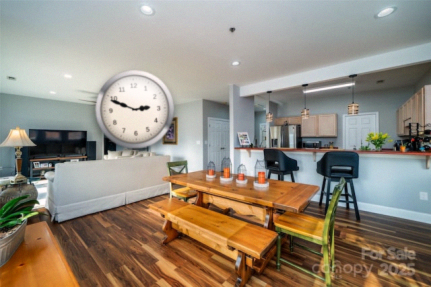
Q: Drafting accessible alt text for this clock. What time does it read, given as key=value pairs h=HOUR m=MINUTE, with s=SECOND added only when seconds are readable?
h=2 m=49
